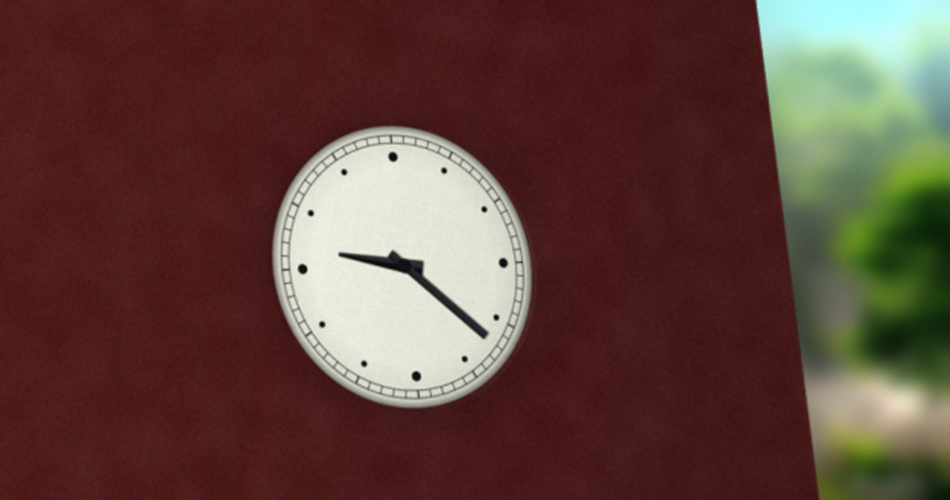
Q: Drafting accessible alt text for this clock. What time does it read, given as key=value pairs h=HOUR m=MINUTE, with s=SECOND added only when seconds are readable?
h=9 m=22
